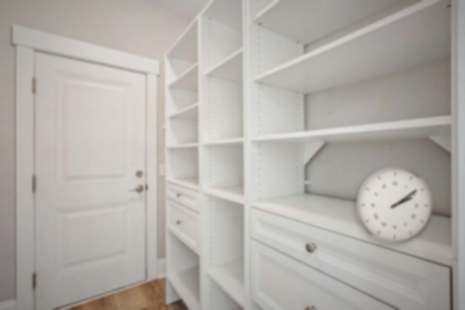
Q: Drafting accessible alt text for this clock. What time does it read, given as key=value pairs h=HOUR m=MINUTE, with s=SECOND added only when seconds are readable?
h=2 m=9
